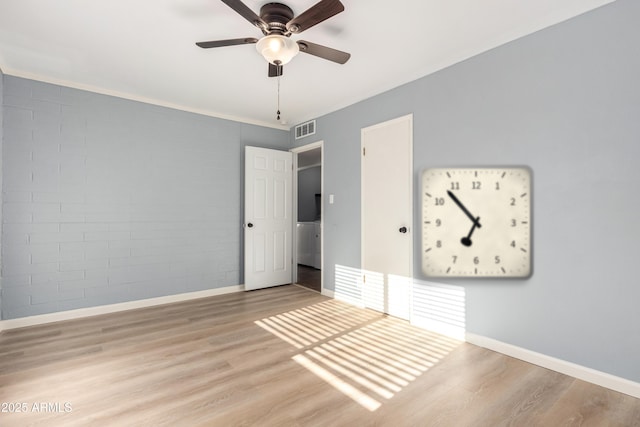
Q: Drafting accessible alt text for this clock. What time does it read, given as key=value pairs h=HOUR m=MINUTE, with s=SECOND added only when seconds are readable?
h=6 m=53
